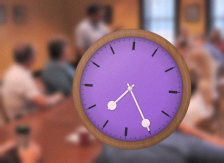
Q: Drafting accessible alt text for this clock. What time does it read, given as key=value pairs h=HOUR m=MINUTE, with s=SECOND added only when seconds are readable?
h=7 m=25
